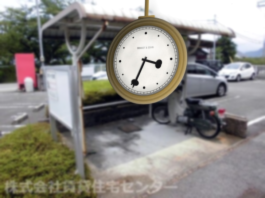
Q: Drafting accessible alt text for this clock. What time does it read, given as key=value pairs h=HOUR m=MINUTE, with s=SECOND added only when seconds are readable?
h=3 m=34
